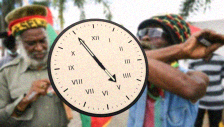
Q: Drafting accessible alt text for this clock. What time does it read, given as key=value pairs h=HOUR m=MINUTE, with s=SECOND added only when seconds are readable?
h=4 m=55
